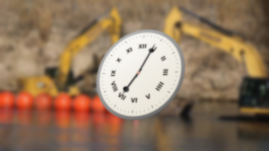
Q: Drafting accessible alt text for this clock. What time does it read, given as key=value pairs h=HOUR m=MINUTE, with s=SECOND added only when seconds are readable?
h=7 m=4
